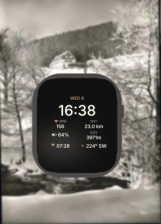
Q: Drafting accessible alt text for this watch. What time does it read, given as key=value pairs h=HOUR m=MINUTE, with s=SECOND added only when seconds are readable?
h=16 m=38
